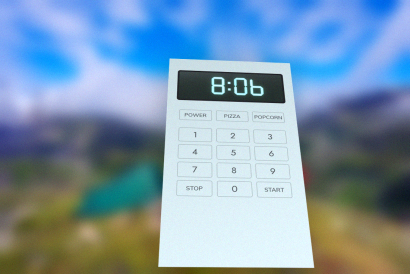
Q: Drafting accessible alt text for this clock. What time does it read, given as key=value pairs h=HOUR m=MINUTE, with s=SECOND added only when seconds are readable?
h=8 m=6
